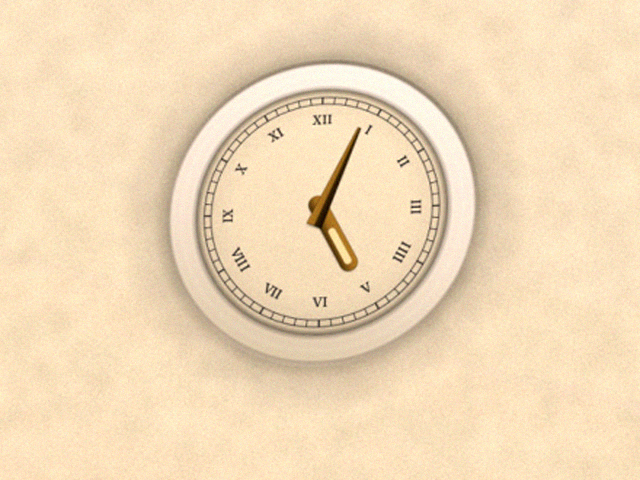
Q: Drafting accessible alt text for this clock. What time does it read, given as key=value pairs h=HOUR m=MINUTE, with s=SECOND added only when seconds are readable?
h=5 m=4
